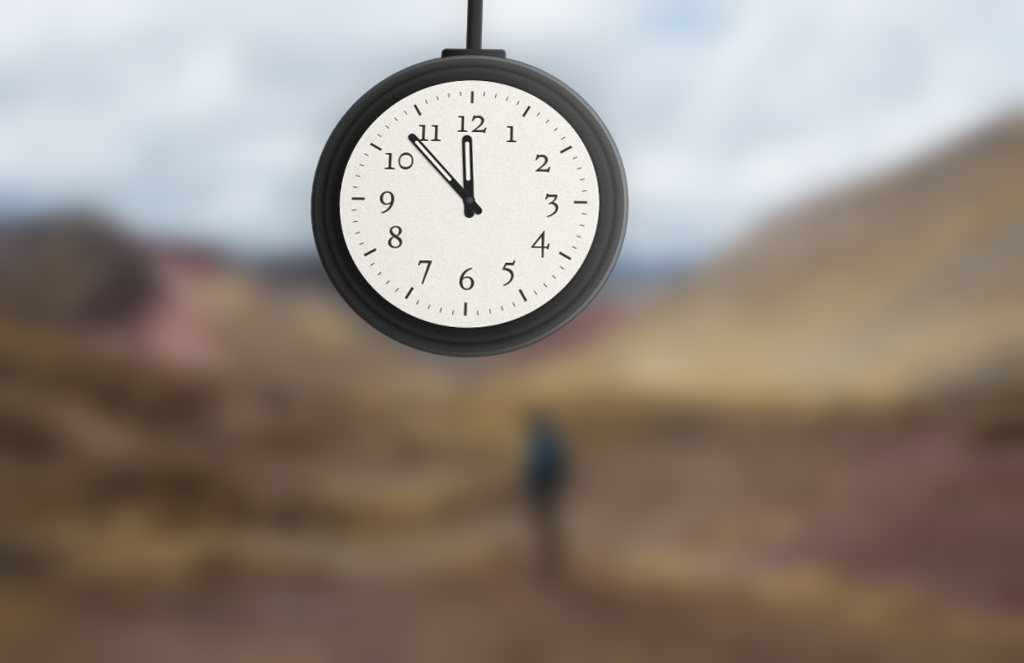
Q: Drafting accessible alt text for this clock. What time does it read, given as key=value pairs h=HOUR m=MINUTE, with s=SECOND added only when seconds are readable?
h=11 m=53
